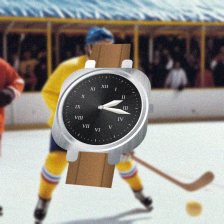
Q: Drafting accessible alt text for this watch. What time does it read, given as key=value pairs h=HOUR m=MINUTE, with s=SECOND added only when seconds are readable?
h=2 m=17
